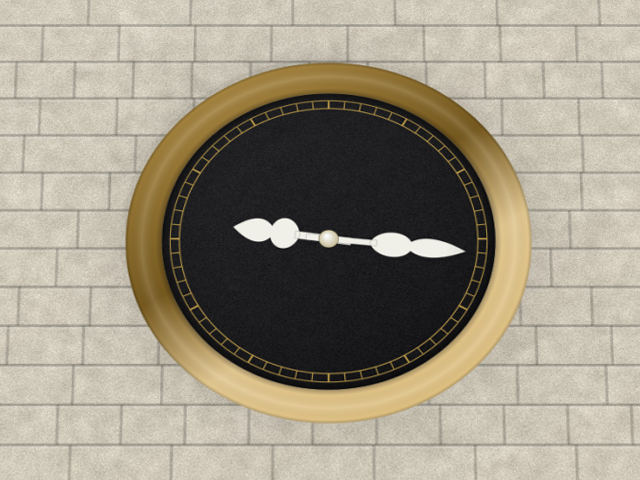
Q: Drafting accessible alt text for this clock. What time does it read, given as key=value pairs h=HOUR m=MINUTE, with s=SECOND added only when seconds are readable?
h=9 m=16
